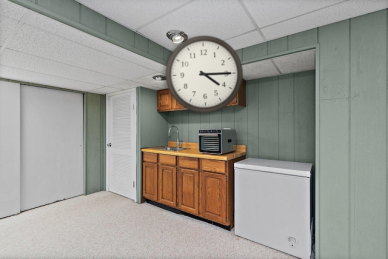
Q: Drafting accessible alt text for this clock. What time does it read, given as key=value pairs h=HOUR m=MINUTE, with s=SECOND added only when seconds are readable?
h=4 m=15
